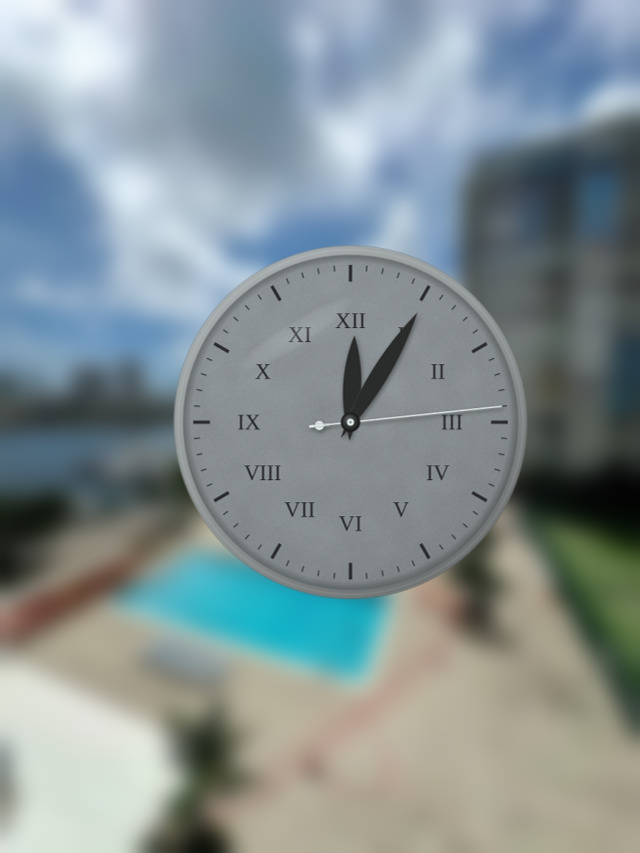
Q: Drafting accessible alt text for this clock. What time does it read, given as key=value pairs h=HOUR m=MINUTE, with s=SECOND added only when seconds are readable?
h=12 m=5 s=14
